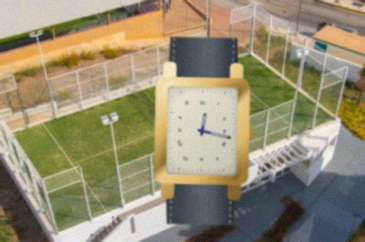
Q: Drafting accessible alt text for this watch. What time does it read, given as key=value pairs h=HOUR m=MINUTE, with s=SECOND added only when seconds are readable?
h=12 m=17
